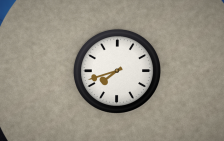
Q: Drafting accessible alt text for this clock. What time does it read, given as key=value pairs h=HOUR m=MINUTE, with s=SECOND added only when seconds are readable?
h=7 m=42
